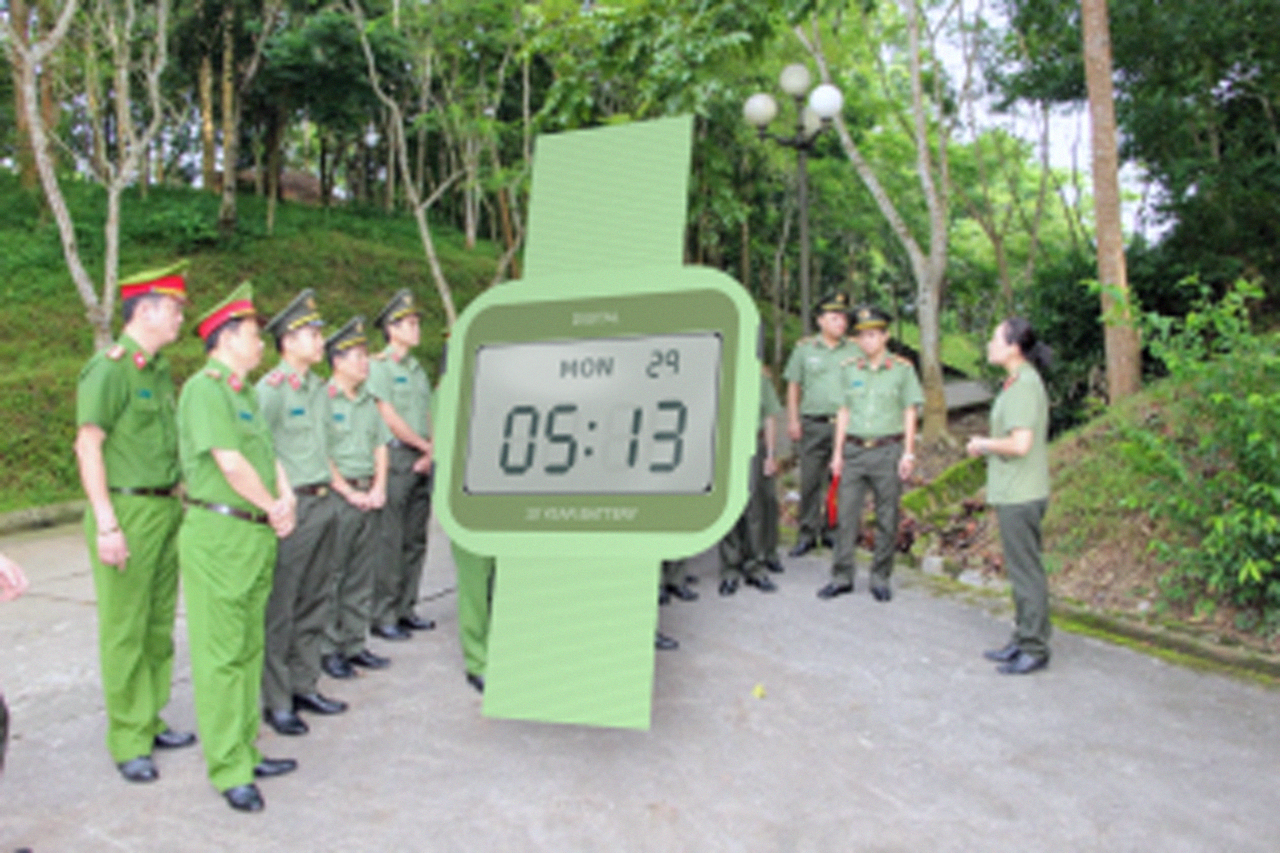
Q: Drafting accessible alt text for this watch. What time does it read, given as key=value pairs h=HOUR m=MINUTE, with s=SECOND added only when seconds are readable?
h=5 m=13
